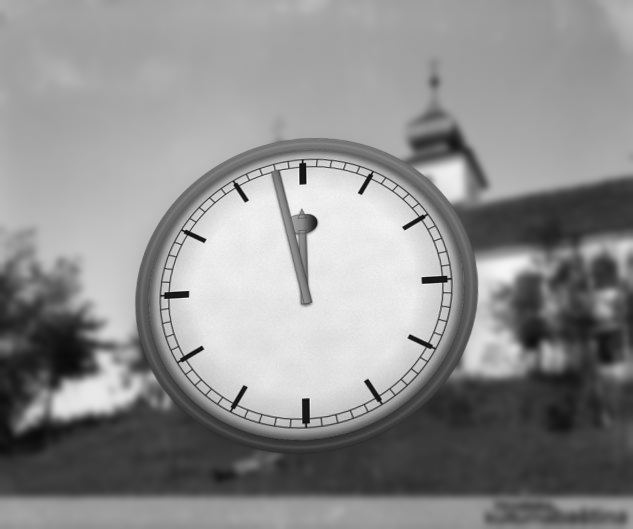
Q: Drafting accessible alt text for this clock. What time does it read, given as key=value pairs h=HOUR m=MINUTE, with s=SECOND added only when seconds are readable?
h=11 m=58
